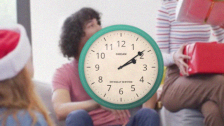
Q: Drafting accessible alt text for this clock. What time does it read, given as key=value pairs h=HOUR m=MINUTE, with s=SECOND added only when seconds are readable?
h=2 m=9
